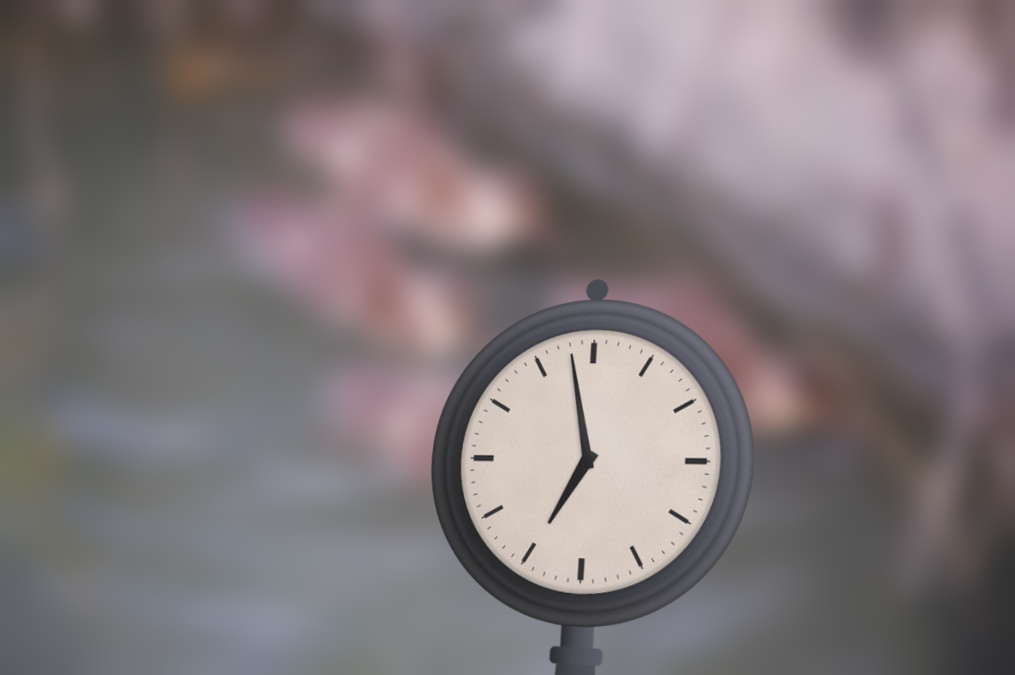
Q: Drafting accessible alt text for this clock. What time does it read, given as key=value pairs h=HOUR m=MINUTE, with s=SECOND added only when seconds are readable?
h=6 m=58
